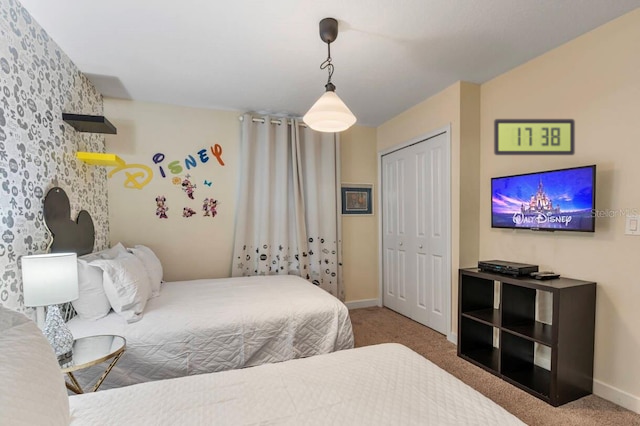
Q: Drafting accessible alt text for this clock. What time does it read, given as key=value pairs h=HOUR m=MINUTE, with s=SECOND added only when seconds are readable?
h=17 m=38
